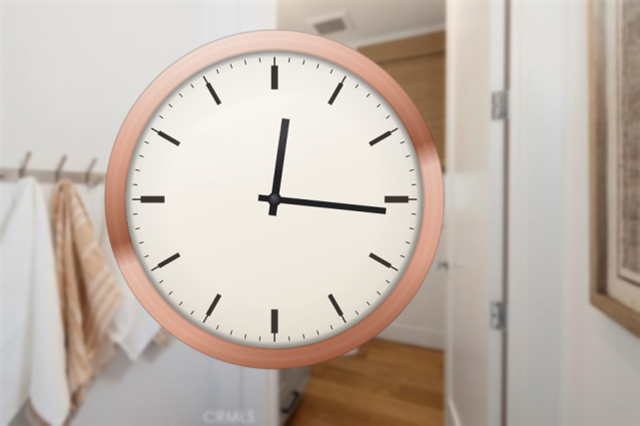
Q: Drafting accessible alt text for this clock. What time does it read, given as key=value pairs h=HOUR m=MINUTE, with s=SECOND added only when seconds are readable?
h=12 m=16
